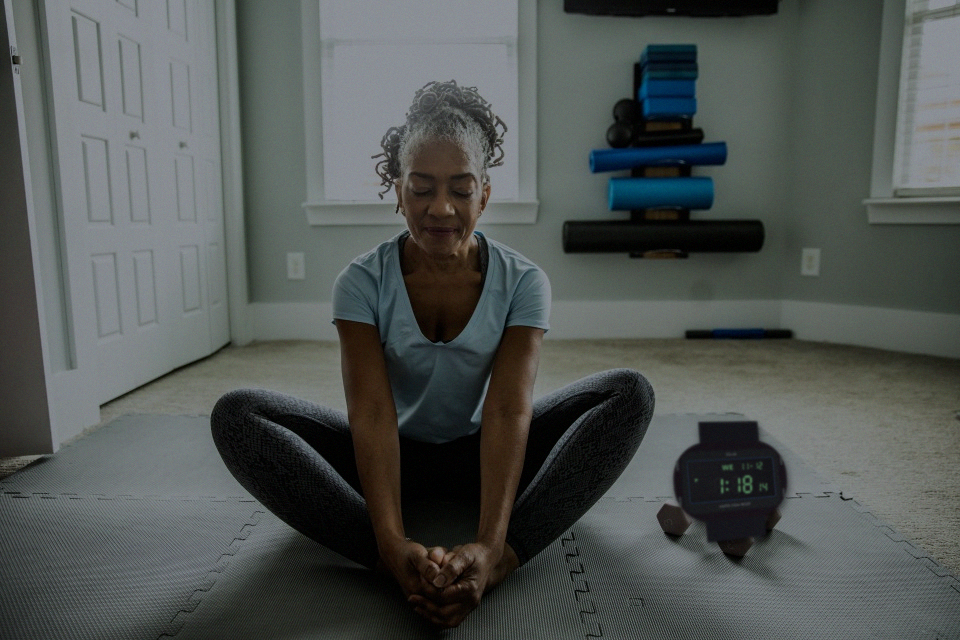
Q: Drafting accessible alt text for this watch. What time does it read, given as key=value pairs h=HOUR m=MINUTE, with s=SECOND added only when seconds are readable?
h=1 m=18
